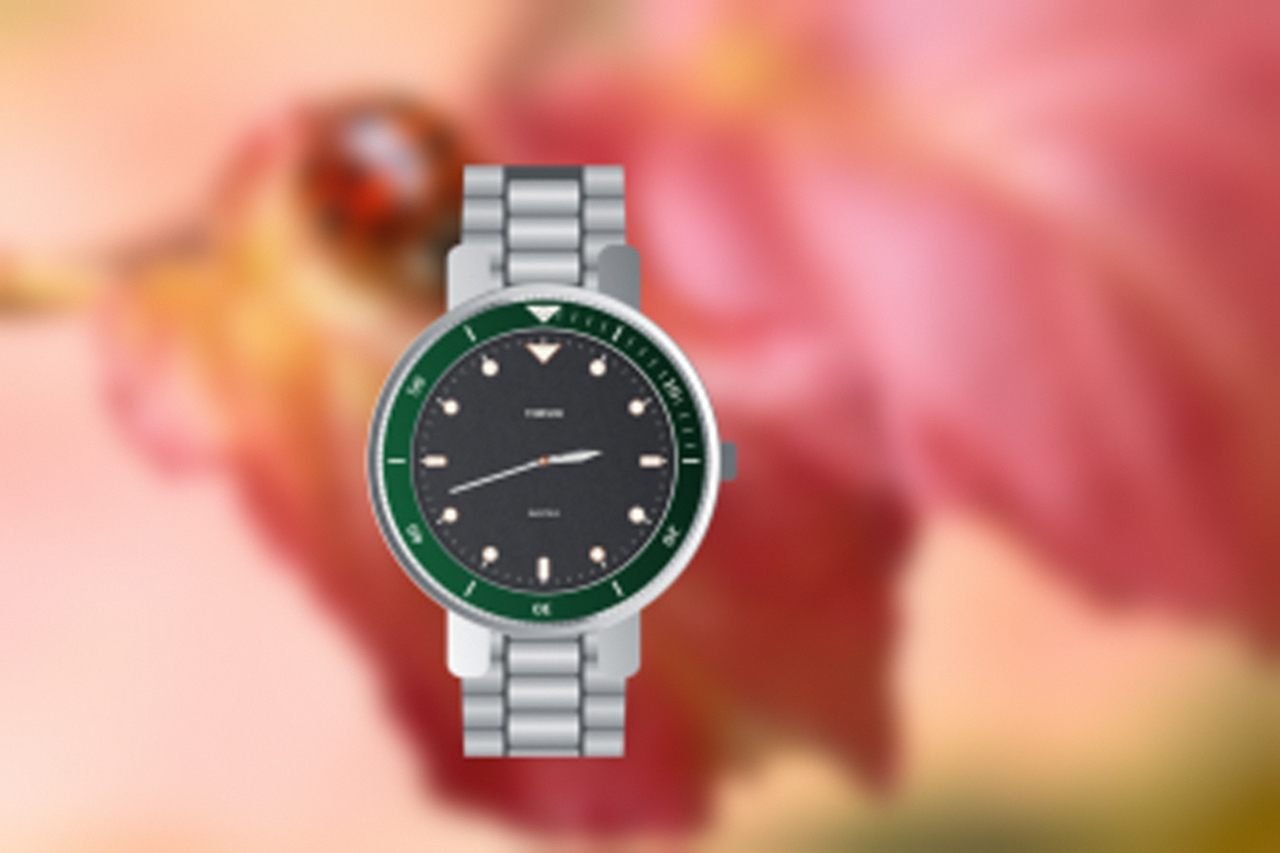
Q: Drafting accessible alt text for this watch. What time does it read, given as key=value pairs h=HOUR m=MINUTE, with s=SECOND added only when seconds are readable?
h=2 m=42
